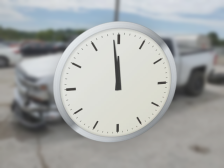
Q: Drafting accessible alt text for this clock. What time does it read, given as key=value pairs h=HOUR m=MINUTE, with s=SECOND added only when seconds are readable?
h=11 m=59
